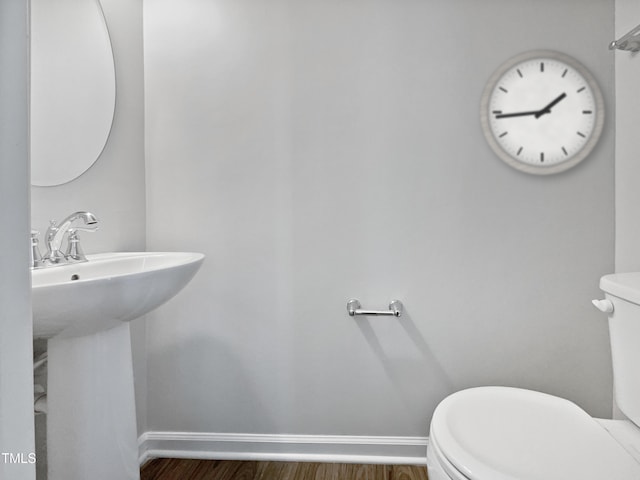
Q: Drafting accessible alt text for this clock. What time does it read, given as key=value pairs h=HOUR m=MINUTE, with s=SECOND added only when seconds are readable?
h=1 m=44
